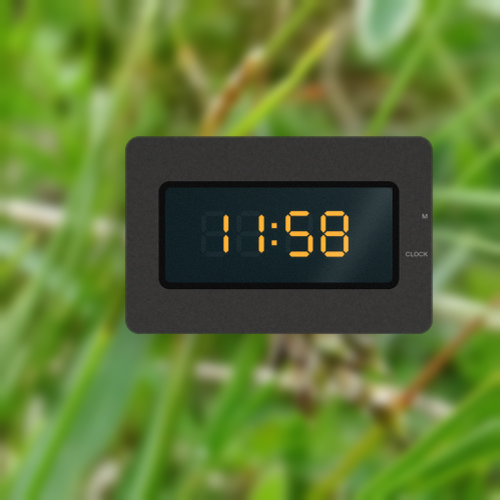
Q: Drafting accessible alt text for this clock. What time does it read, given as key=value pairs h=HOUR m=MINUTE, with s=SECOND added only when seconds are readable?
h=11 m=58
